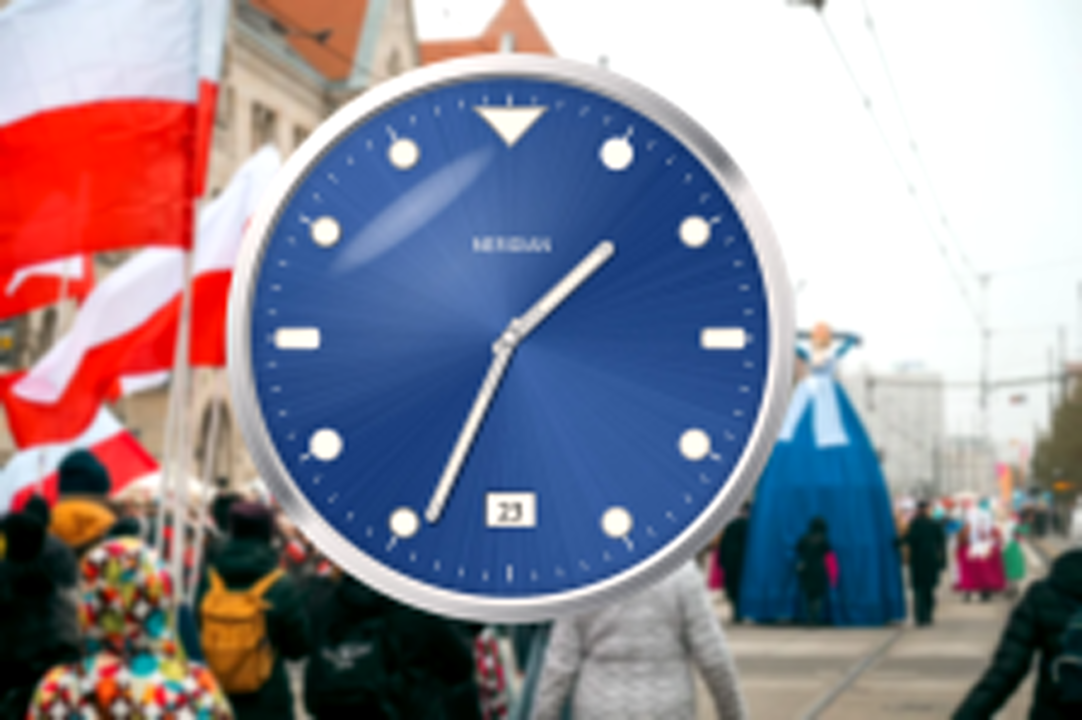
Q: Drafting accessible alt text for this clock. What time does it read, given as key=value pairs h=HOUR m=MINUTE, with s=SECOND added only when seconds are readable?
h=1 m=34
